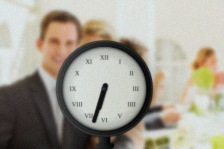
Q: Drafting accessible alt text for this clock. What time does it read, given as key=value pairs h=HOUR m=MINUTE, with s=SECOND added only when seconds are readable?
h=6 m=33
